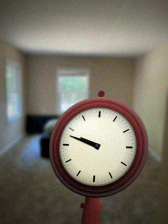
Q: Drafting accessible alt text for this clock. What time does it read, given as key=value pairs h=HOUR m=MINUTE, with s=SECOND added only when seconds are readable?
h=9 m=48
